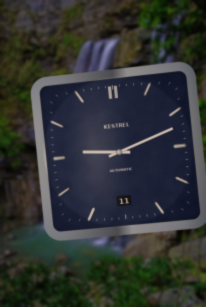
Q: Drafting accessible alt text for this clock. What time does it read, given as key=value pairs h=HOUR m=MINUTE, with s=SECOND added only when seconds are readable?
h=9 m=12
